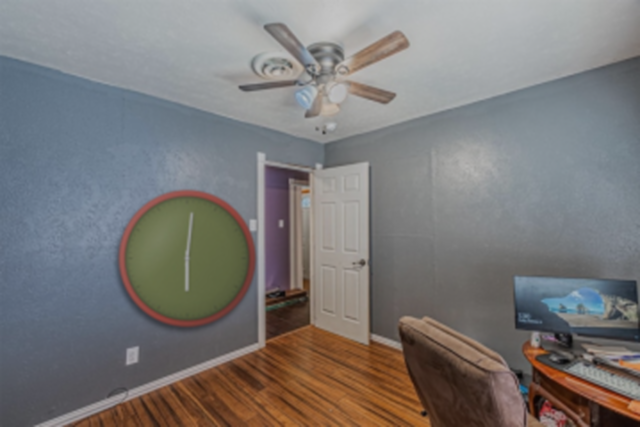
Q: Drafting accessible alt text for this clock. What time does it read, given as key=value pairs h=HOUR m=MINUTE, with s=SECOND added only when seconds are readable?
h=6 m=1
